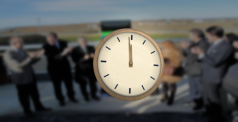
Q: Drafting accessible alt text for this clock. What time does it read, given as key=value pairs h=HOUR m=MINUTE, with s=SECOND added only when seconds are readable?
h=11 m=59
